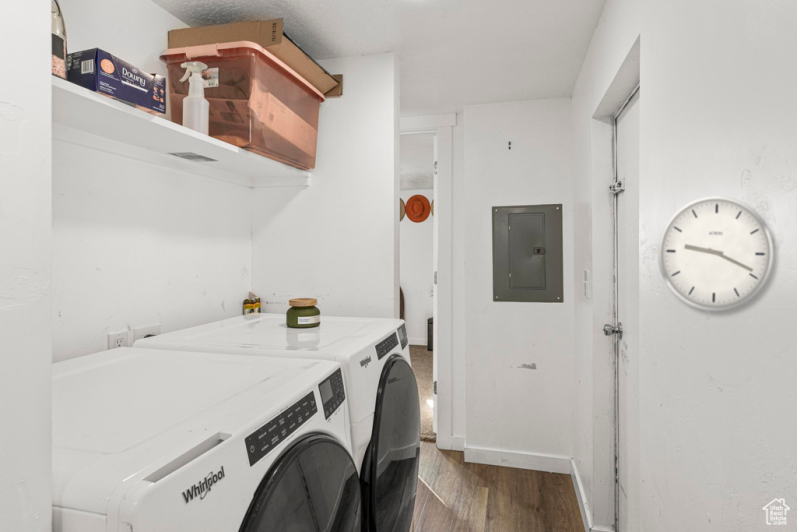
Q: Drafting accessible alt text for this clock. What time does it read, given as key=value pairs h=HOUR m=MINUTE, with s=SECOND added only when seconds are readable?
h=9 m=19
